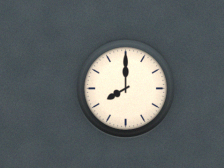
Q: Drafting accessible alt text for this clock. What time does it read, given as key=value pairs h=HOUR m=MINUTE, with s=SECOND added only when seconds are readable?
h=8 m=0
